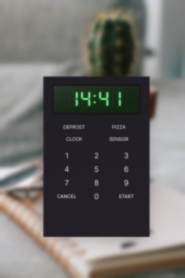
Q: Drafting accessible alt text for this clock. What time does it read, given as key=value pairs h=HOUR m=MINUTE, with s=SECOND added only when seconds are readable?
h=14 m=41
